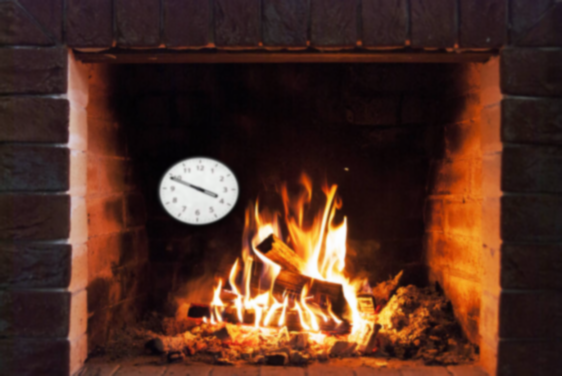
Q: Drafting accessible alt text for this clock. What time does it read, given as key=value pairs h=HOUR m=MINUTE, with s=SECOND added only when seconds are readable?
h=3 m=49
